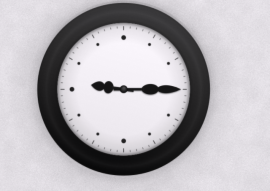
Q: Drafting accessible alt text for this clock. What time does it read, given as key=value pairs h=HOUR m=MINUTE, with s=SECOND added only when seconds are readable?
h=9 m=15
